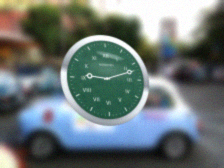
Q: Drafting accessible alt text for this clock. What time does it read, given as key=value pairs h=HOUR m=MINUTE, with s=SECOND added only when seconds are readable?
h=9 m=12
